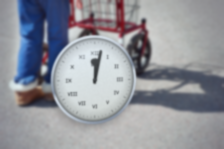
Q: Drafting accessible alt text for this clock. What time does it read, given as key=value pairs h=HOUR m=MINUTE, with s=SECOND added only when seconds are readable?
h=12 m=2
